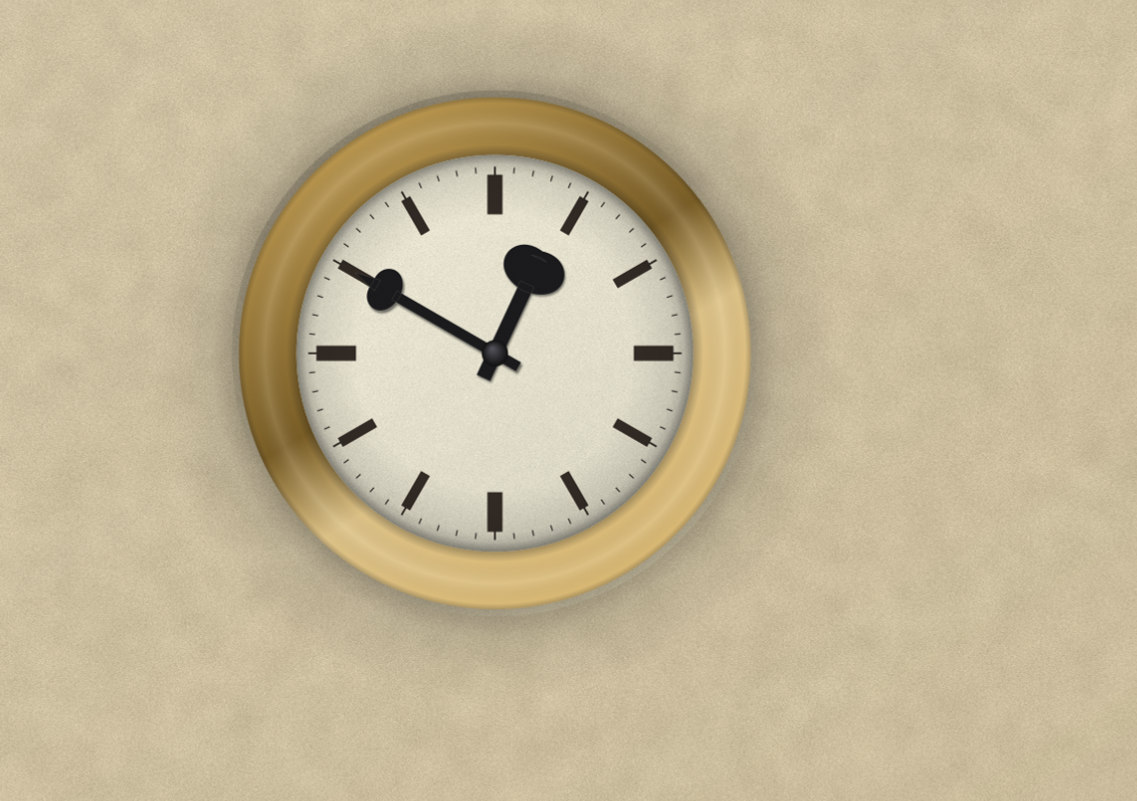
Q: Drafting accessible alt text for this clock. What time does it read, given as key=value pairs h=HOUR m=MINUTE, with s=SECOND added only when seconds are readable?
h=12 m=50
